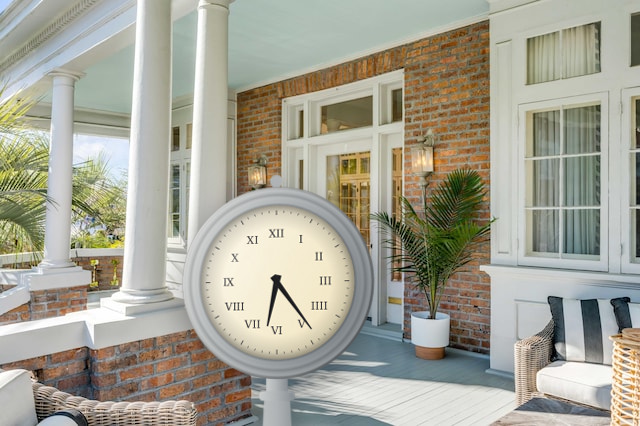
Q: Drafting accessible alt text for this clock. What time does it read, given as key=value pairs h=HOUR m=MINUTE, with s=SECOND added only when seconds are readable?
h=6 m=24
